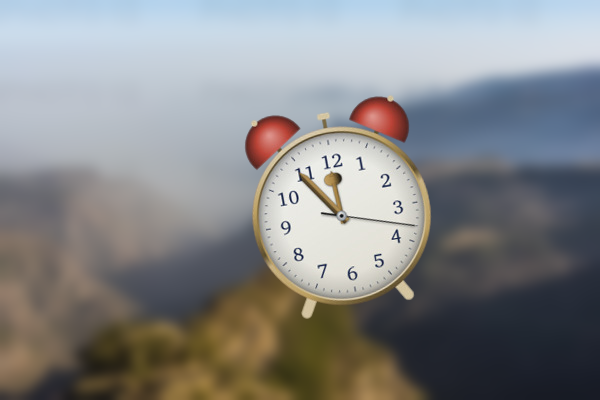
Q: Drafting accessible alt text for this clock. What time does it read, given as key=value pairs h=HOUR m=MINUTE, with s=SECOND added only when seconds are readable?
h=11 m=54 s=18
